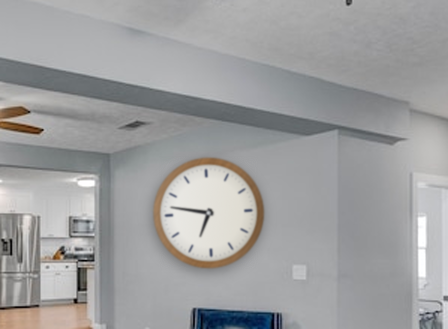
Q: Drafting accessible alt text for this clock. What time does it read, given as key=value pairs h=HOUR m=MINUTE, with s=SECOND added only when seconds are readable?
h=6 m=47
